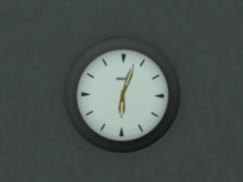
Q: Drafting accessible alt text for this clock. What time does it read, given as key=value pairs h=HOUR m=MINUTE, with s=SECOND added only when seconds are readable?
h=6 m=3
